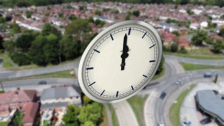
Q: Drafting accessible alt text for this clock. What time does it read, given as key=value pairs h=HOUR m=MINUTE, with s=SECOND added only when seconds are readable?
h=11 m=59
